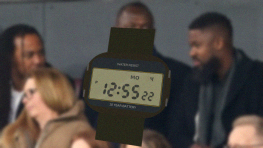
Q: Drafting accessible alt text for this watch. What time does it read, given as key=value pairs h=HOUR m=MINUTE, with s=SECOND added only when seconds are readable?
h=12 m=55 s=22
